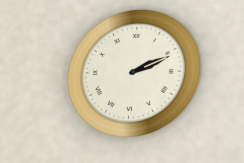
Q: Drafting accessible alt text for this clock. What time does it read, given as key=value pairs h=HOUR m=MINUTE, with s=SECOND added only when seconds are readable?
h=2 m=11
